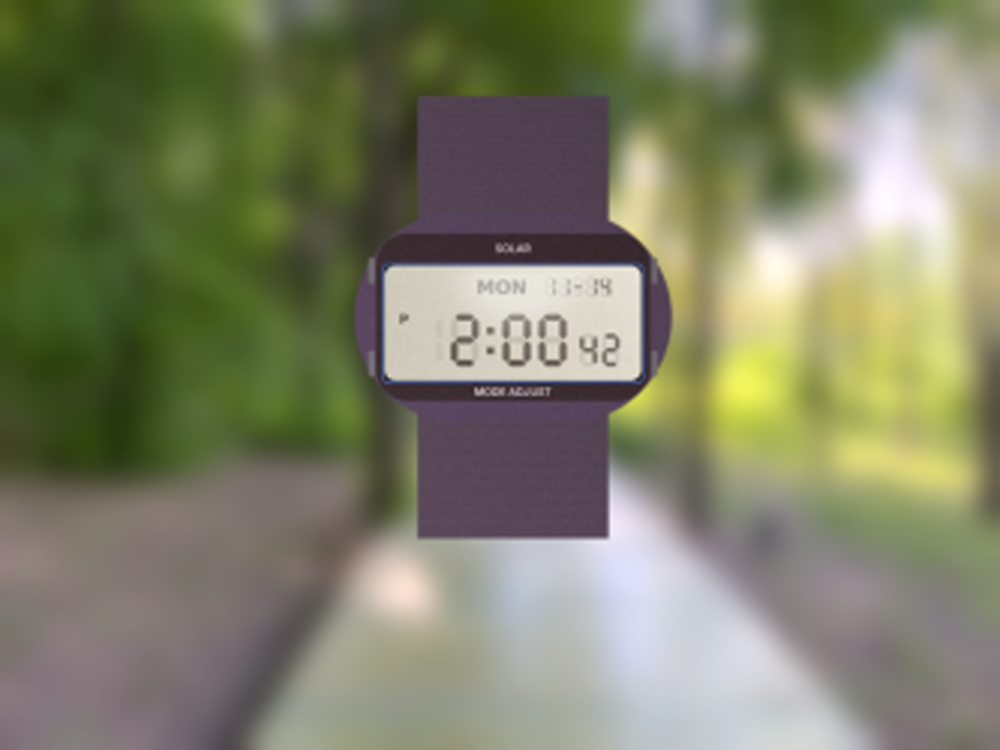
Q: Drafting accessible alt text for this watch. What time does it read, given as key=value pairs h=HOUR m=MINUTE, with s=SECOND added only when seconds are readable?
h=2 m=0 s=42
